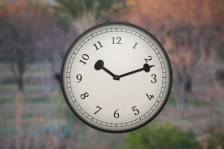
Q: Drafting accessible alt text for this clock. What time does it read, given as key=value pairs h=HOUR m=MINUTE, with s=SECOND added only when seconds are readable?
h=10 m=12
